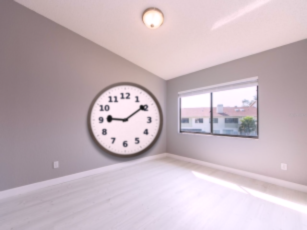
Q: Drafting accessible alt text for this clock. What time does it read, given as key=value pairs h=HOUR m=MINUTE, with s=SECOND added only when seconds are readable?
h=9 m=9
